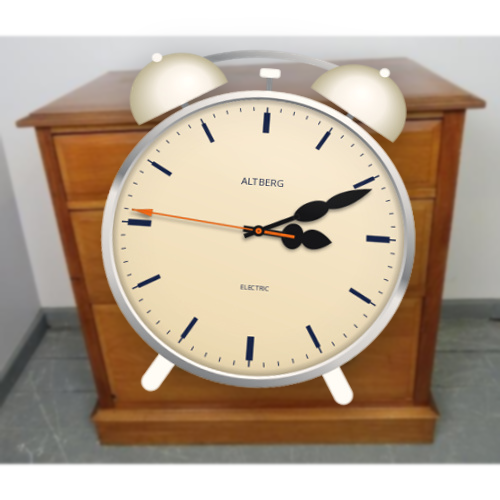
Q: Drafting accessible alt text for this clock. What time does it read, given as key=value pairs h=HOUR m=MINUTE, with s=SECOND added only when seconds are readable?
h=3 m=10 s=46
